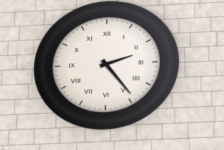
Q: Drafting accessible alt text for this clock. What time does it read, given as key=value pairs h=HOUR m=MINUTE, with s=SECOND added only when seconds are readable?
h=2 m=24
